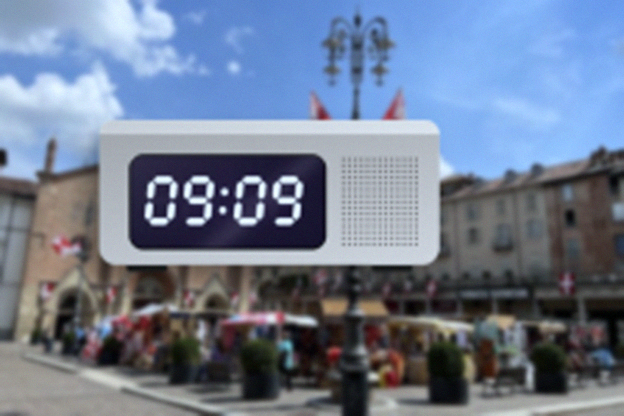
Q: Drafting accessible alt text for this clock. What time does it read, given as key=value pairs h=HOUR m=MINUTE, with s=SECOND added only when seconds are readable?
h=9 m=9
